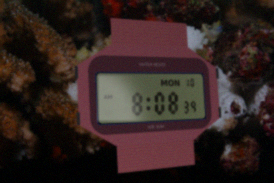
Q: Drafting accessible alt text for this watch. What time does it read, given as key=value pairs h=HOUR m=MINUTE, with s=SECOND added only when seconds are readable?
h=8 m=8 s=39
